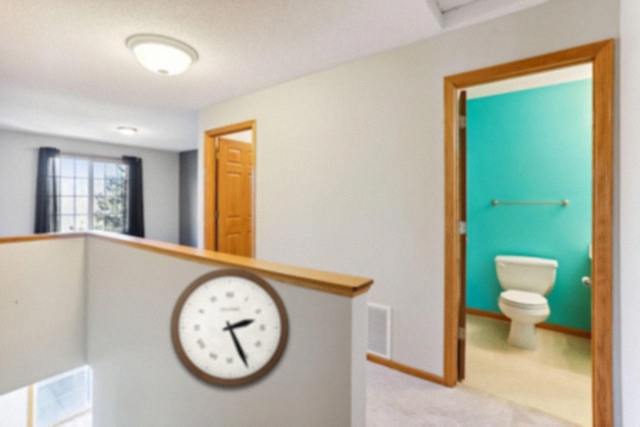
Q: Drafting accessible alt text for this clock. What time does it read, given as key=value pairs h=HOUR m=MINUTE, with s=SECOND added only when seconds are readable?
h=2 m=26
